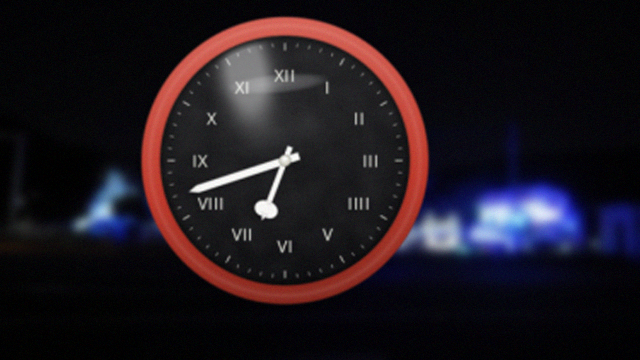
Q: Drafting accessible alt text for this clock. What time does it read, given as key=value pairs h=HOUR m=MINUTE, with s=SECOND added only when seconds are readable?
h=6 m=42
